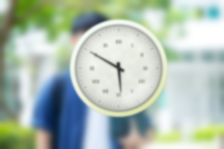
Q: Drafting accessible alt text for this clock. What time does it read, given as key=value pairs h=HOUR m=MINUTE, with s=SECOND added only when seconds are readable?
h=5 m=50
